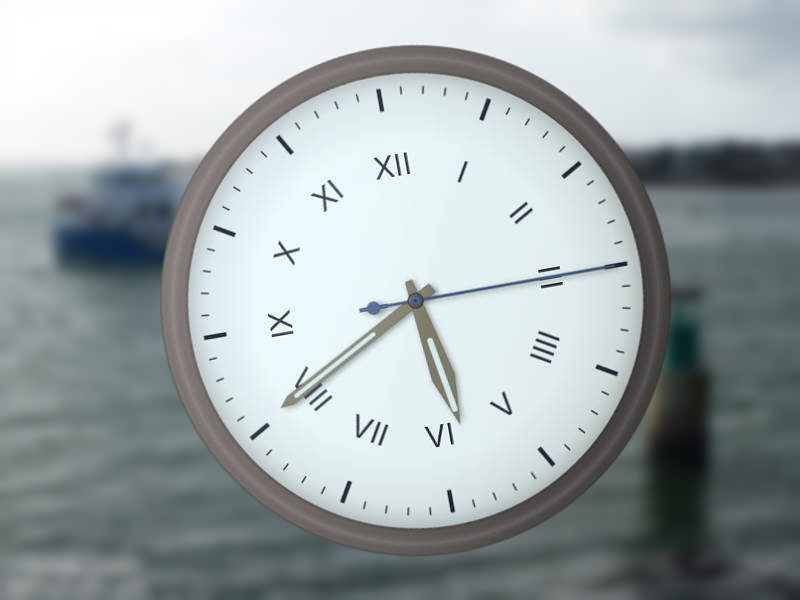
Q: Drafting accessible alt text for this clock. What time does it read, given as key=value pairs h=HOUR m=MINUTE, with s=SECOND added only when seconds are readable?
h=5 m=40 s=15
